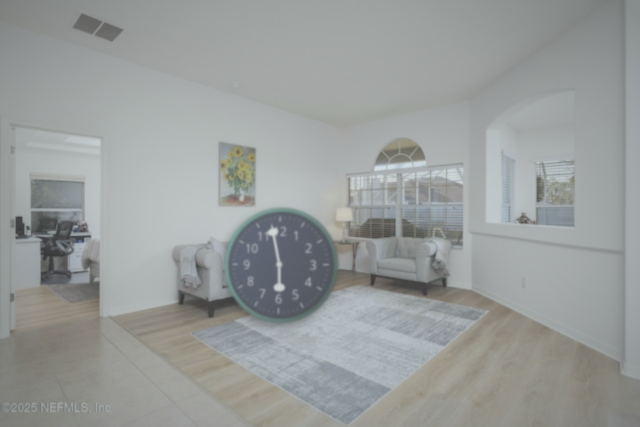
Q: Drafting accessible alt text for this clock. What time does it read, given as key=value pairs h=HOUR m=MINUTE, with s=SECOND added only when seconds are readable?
h=5 m=58
